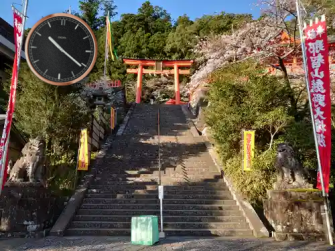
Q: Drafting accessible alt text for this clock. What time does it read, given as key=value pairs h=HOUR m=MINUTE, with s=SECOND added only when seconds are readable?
h=10 m=21
